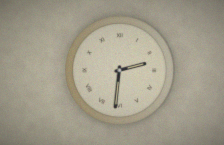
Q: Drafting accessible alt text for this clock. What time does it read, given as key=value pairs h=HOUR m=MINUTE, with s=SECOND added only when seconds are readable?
h=2 m=31
